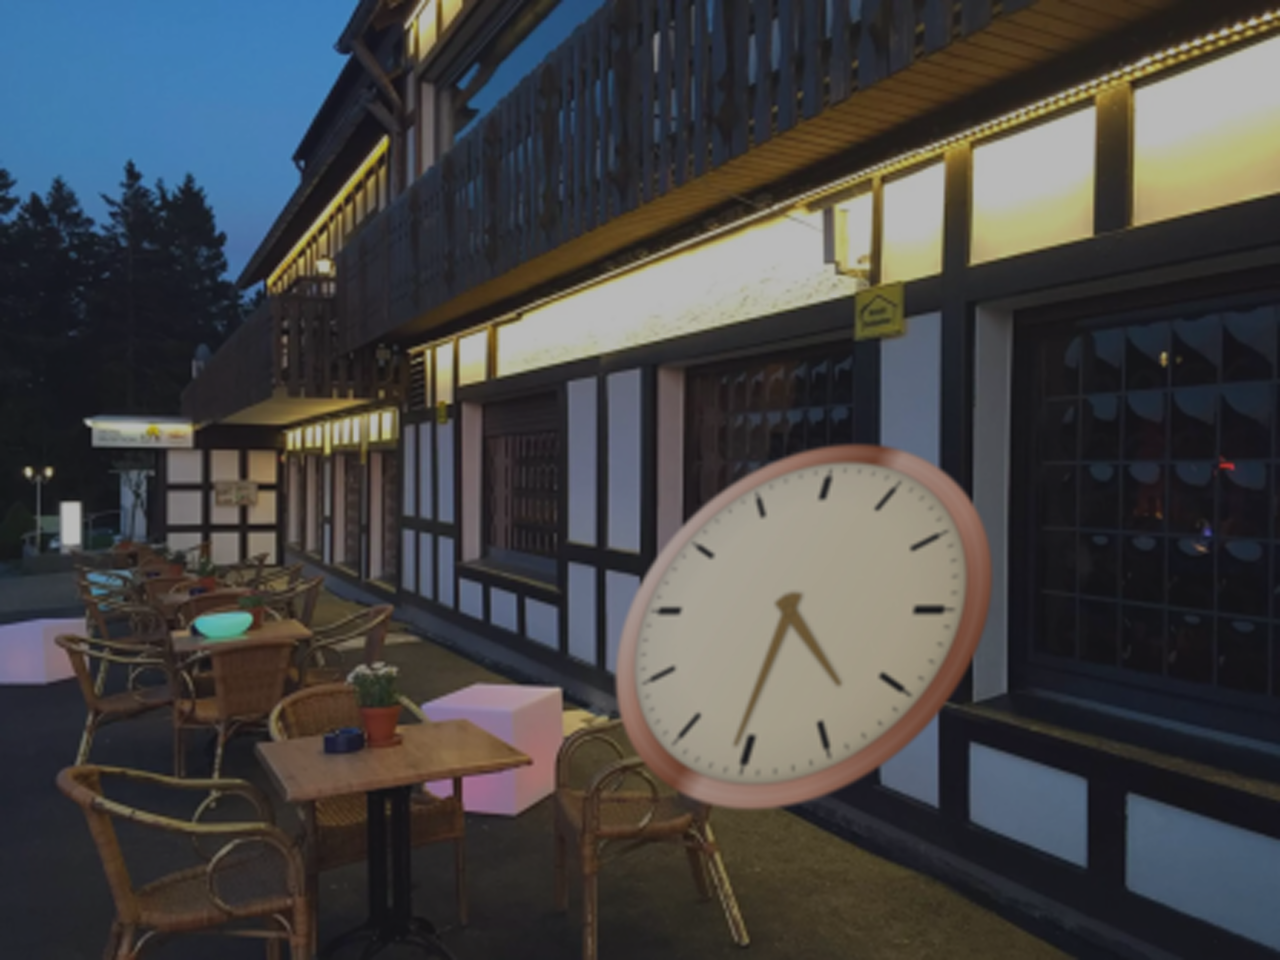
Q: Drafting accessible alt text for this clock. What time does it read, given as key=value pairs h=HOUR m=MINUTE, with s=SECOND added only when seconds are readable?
h=4 m=31
